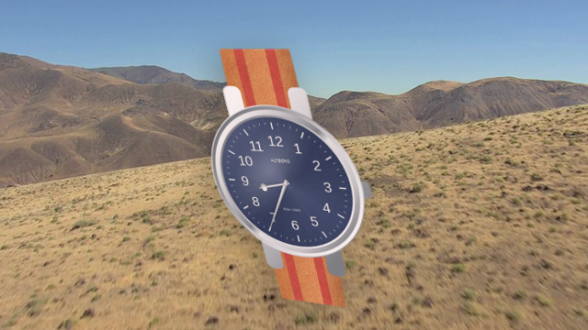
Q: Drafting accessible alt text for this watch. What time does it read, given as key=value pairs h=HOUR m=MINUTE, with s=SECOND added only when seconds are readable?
h=8 m=35
